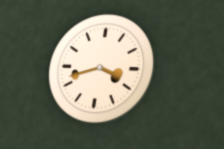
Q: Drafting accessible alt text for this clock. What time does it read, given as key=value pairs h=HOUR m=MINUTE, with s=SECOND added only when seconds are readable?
h=3 m=42
